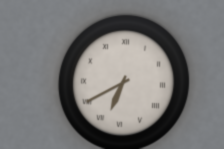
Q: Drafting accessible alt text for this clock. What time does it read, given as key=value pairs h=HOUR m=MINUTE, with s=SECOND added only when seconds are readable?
h=6 m=40
